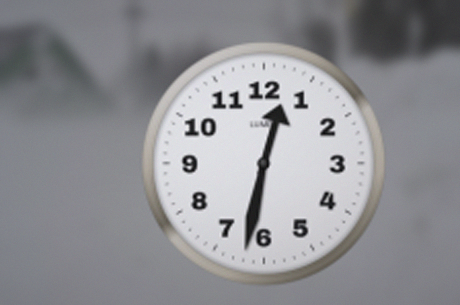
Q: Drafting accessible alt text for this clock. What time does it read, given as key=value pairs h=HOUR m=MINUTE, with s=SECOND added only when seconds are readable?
h=12 m=32
